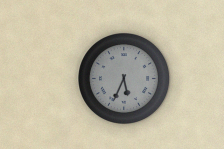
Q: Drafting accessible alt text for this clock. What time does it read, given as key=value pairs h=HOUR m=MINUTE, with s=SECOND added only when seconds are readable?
h=5 m=34
